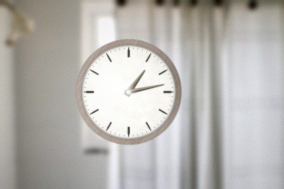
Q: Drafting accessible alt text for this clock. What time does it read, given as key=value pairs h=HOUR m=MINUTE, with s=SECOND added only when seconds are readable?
h=1 m=13
